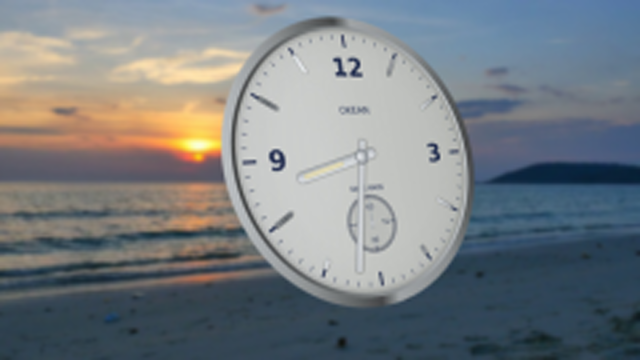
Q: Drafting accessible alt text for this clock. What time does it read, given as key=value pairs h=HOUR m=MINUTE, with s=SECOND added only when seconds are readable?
h=8 m=32
